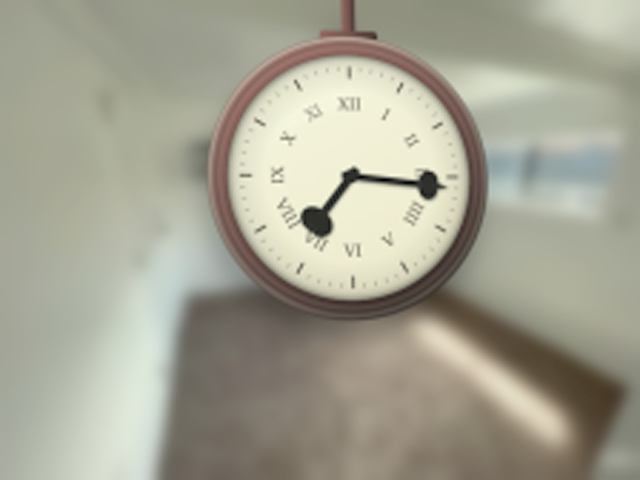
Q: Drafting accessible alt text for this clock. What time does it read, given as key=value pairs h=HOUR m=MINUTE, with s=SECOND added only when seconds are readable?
h=7 m=16
